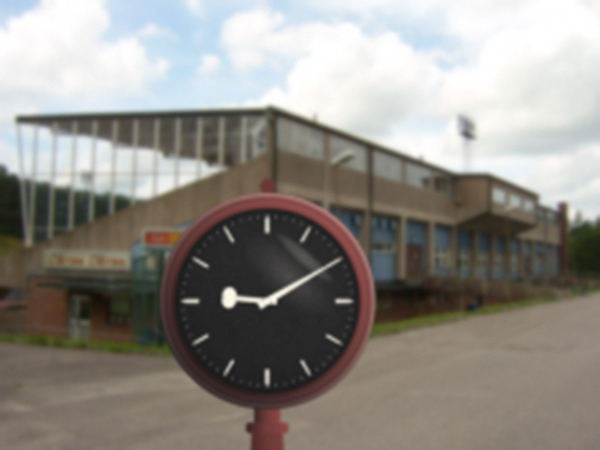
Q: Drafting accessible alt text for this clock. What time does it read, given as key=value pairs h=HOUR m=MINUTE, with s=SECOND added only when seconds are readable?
h=9 m=10
